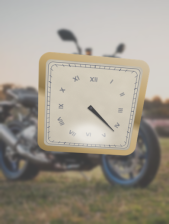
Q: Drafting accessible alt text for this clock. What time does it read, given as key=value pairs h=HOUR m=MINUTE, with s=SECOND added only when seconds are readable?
h=4 m=22
